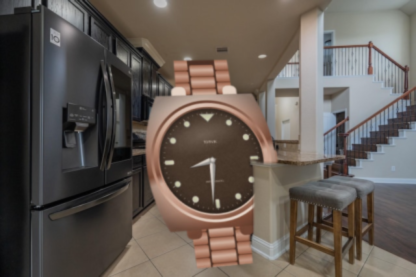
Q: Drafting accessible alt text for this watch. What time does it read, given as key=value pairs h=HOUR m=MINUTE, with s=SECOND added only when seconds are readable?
h=8 m=31
